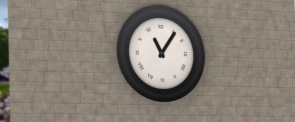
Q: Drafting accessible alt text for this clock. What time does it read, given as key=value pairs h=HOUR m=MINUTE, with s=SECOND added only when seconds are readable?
h=11 m=6
